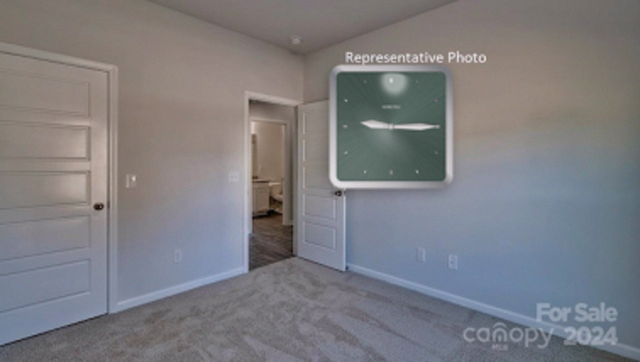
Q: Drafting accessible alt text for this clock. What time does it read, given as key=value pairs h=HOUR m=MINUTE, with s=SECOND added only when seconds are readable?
h=9 m=15
